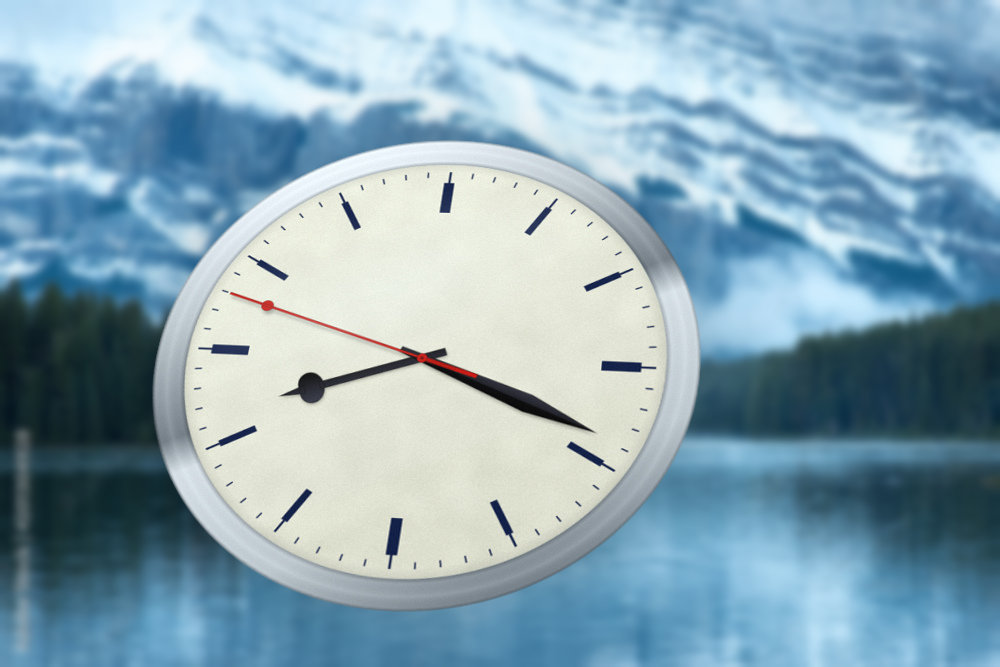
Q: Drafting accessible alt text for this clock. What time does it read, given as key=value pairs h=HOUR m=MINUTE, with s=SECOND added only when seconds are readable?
h=8 m=18 s=48
